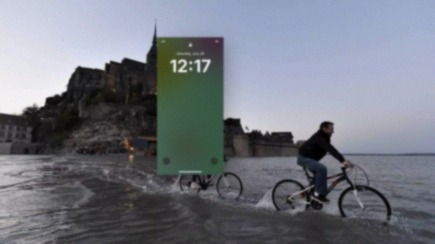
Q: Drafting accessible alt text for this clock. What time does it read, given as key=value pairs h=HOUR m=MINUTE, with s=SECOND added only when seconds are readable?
h=12 m=17
